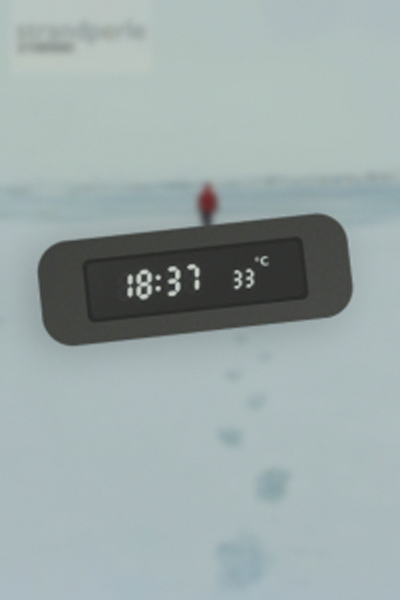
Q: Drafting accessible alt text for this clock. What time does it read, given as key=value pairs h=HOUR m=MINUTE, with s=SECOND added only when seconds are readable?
h=18 m=37
